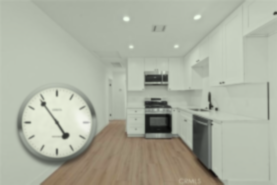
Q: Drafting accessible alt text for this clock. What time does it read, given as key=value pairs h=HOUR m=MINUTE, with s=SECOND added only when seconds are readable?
h=4 m=54
